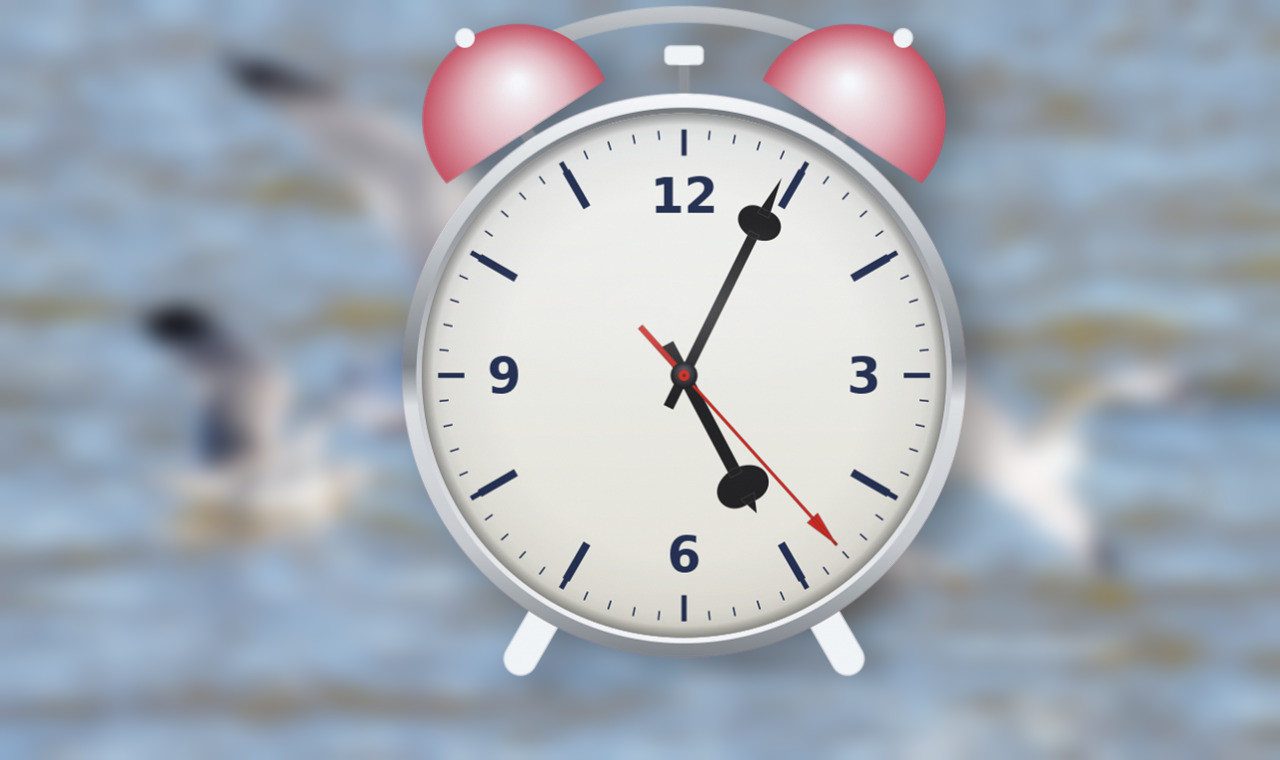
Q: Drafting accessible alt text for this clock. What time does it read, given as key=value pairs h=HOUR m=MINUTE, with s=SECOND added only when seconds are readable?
h=5 m=4 s=23
